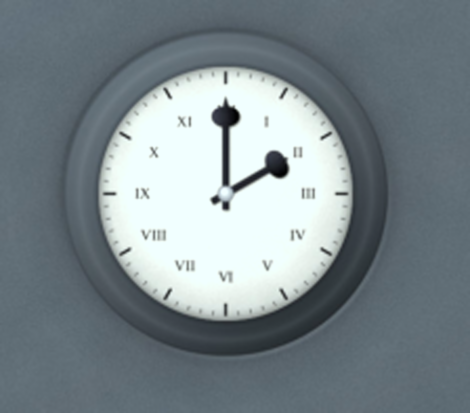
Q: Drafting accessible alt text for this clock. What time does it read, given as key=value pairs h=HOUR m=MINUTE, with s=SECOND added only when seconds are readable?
h=2 m=0
